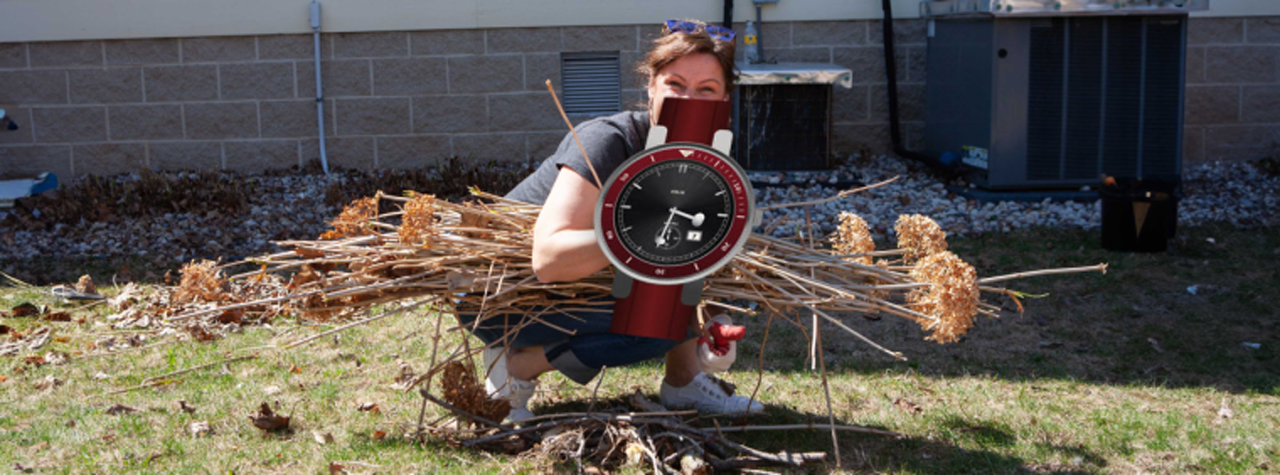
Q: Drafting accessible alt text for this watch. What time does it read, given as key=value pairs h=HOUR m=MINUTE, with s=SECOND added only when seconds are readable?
h=3 m=32
